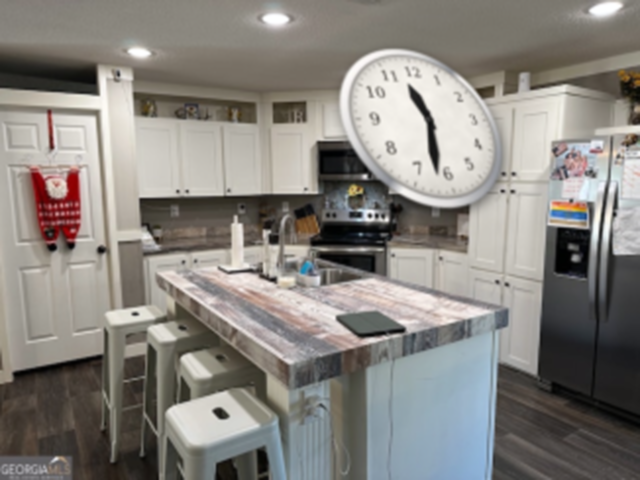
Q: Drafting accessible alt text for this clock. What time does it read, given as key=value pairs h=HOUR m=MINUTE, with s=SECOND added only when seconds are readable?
h=11 m=32
